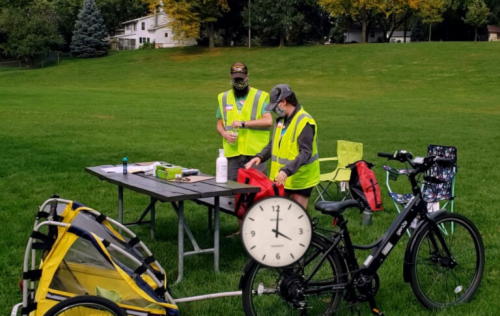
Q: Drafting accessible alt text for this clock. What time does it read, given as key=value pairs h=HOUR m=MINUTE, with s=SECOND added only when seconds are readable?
h=4 m=1
